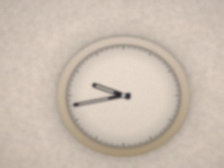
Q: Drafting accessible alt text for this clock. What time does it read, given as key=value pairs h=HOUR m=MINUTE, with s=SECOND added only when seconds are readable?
h=9 m=43
